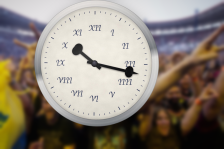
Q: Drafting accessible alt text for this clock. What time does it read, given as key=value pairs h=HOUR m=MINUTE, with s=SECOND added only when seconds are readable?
h=10 m=17
